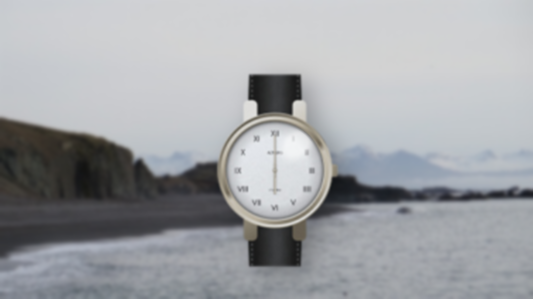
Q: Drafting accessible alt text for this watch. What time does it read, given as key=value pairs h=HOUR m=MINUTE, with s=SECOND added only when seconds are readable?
h=6 m=0
